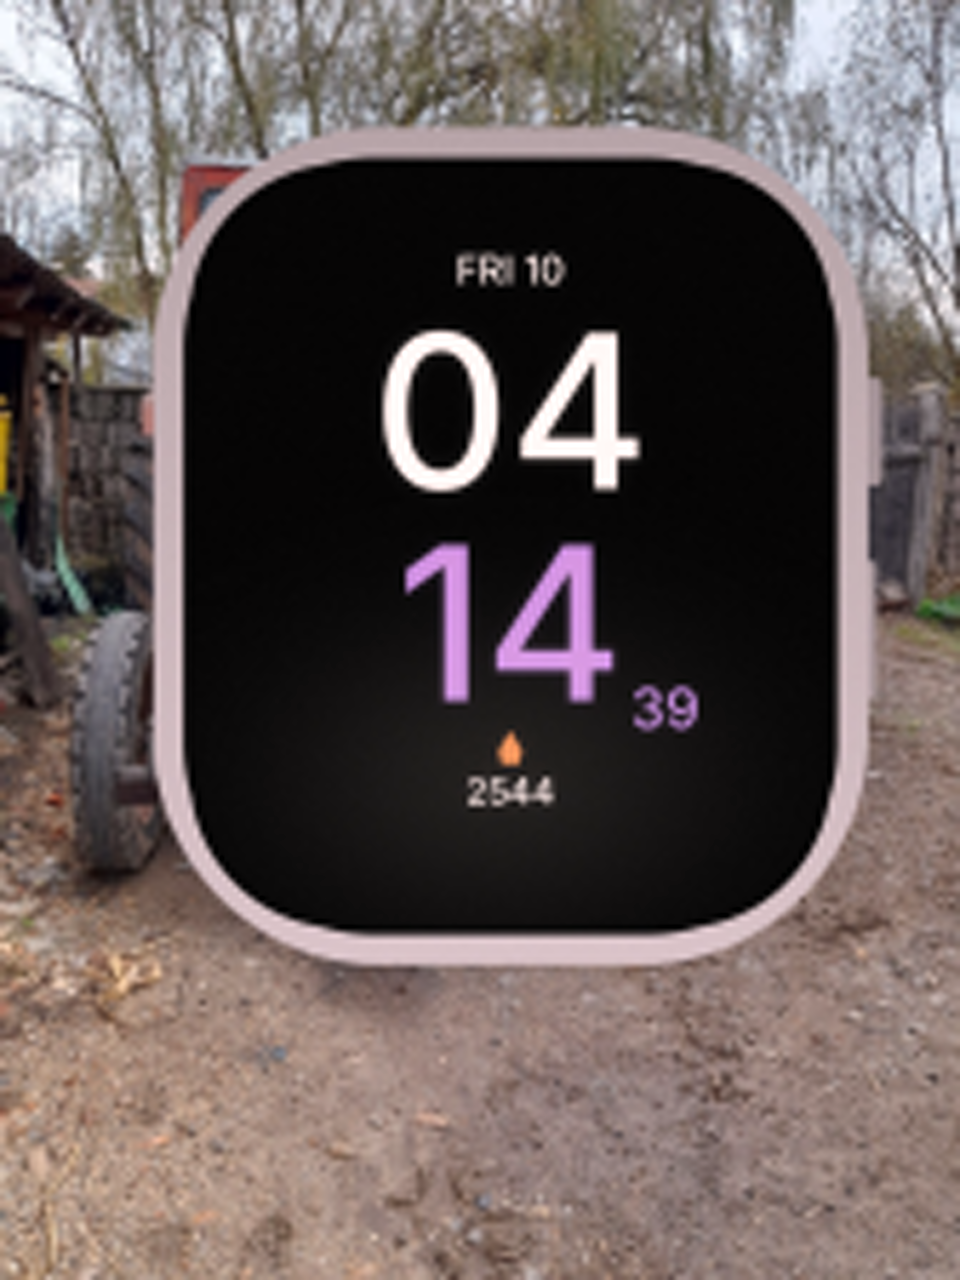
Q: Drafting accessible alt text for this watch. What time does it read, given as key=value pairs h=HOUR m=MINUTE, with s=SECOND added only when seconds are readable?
h=4 m=14 s=39
